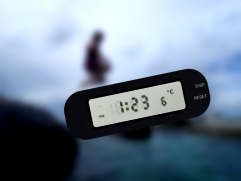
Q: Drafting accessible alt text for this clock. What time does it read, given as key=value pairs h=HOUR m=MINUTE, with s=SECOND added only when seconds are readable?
h=1 m=23
